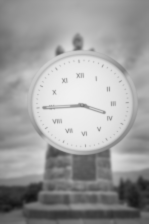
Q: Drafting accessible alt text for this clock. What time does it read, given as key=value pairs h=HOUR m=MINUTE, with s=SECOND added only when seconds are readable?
h=3 m=45
